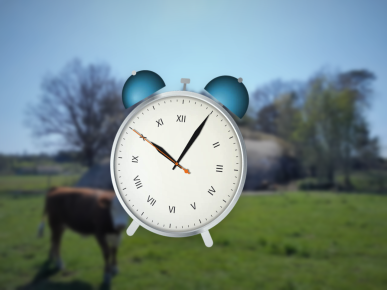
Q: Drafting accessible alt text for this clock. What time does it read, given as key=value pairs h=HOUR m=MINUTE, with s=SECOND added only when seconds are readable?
h=10 m=4 s=50
